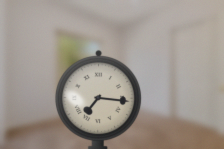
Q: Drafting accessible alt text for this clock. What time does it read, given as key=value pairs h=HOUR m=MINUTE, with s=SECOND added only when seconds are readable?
h=7 m=16
